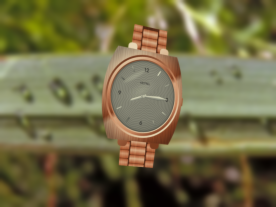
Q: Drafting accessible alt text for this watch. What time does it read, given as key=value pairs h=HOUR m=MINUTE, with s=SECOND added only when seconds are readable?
h=8 m=15
